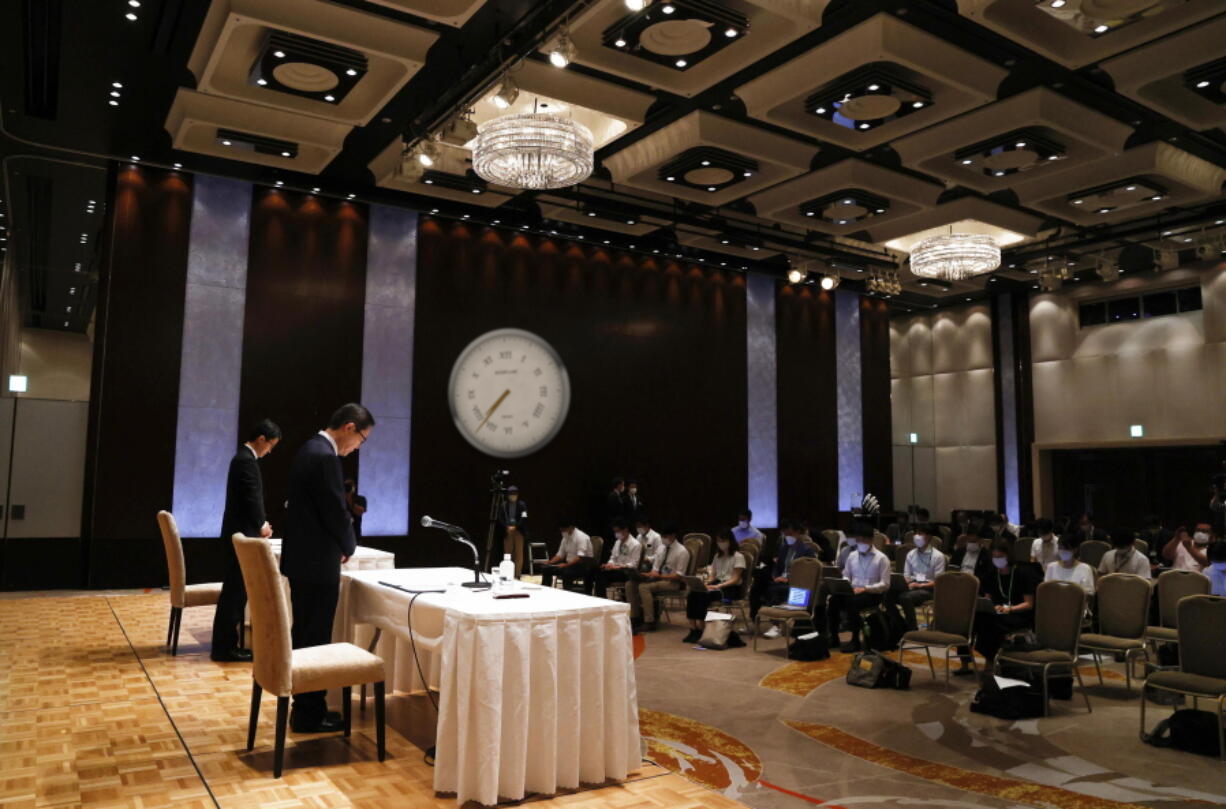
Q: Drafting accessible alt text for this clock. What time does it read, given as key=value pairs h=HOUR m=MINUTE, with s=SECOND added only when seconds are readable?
h=7 m=37
